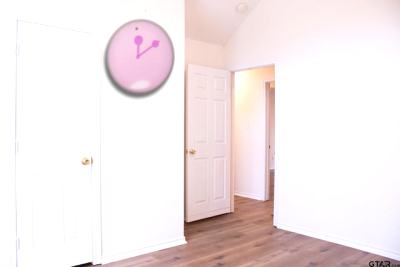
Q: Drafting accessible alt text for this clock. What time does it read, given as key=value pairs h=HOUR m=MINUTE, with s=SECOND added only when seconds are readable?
h=12 m=10
